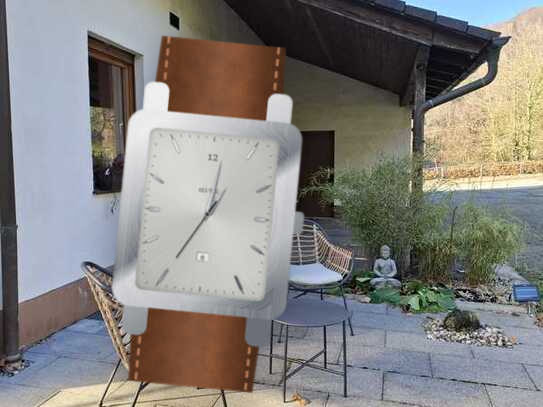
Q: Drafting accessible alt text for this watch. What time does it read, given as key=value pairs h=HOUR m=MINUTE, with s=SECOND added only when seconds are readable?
h=1 m=1 s=35
